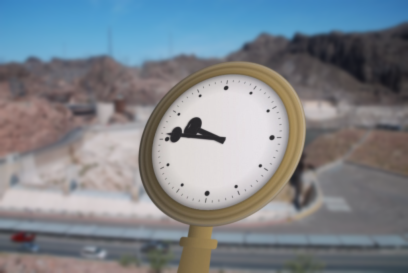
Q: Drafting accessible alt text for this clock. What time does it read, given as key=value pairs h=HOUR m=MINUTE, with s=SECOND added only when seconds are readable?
h=9 m=46
